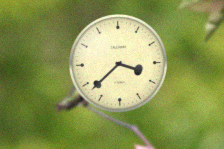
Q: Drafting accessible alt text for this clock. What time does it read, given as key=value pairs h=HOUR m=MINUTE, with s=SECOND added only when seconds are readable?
h=3 m=38
